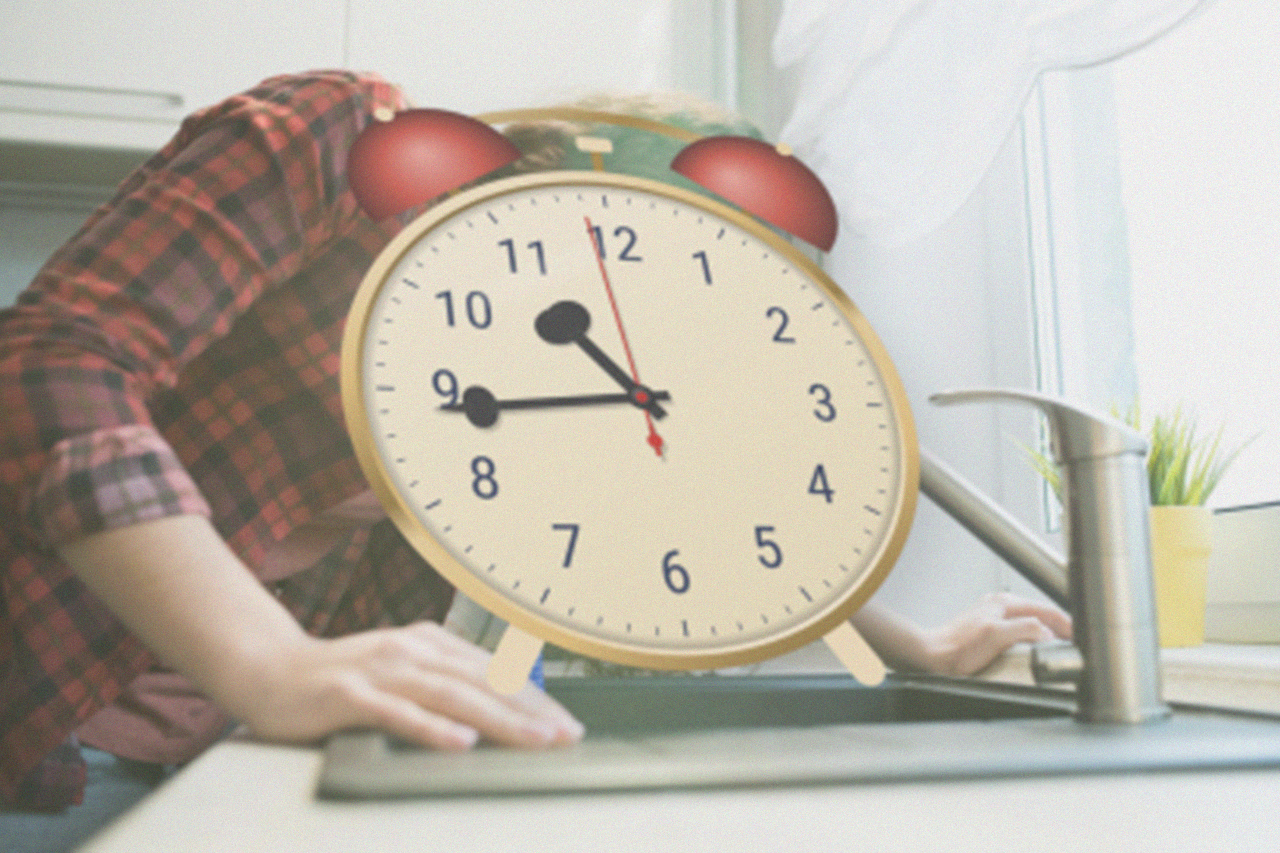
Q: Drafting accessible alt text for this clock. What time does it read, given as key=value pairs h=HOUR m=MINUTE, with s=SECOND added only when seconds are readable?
h=10 m=43 s=59
